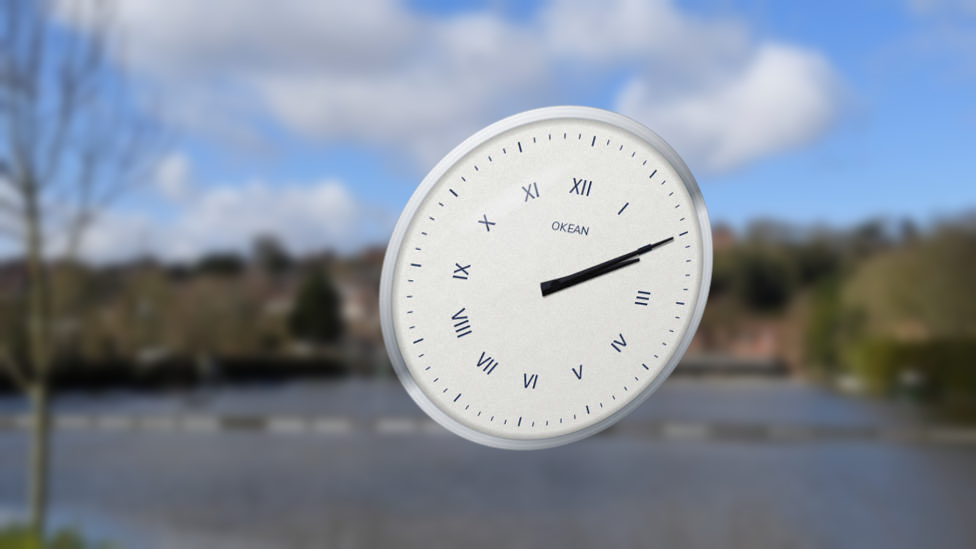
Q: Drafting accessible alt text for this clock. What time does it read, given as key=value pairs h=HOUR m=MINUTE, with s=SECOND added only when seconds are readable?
h=2 m=10
